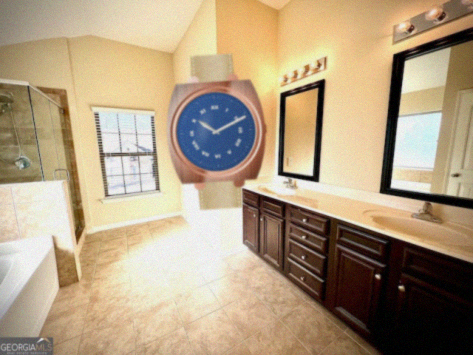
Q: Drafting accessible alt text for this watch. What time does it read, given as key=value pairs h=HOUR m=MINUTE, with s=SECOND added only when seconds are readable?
h=10 m=11
